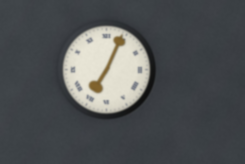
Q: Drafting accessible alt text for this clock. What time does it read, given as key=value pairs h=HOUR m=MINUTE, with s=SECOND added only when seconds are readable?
h=7 m=4
